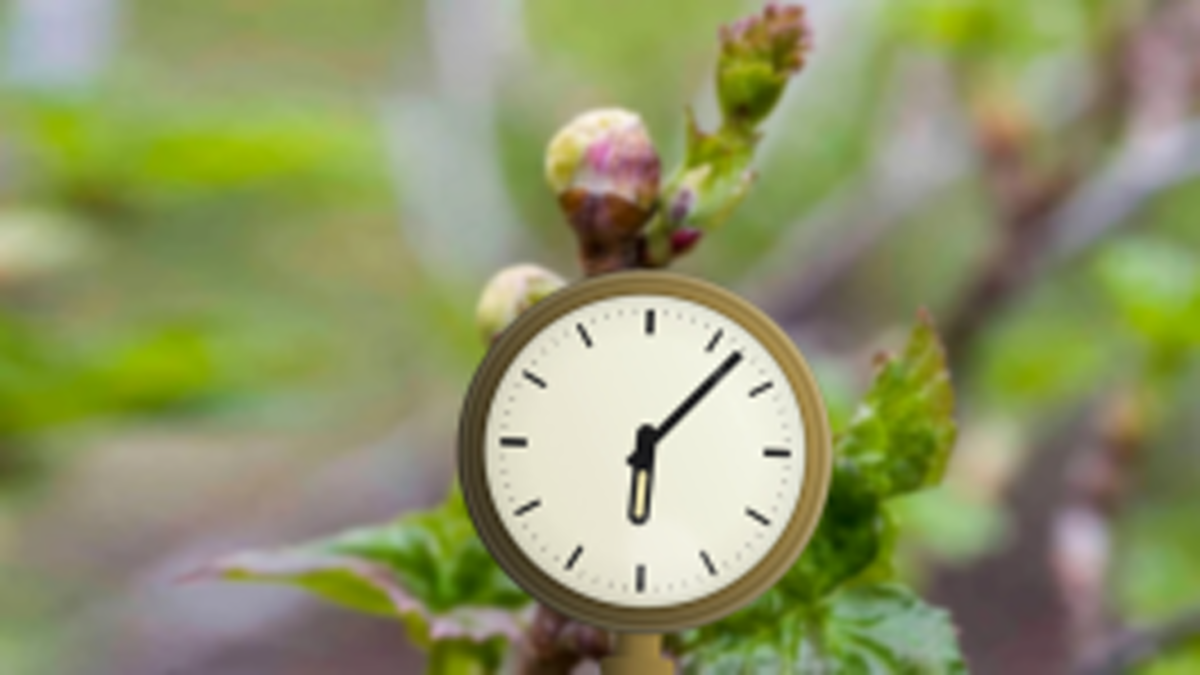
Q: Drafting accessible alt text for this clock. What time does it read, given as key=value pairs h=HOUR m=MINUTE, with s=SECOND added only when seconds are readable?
h=6 m=7
